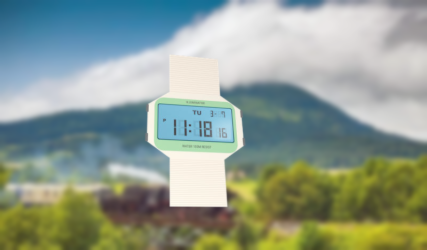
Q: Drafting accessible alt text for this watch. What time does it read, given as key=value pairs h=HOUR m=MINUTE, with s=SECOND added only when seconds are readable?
h=11 m=18 s=16
